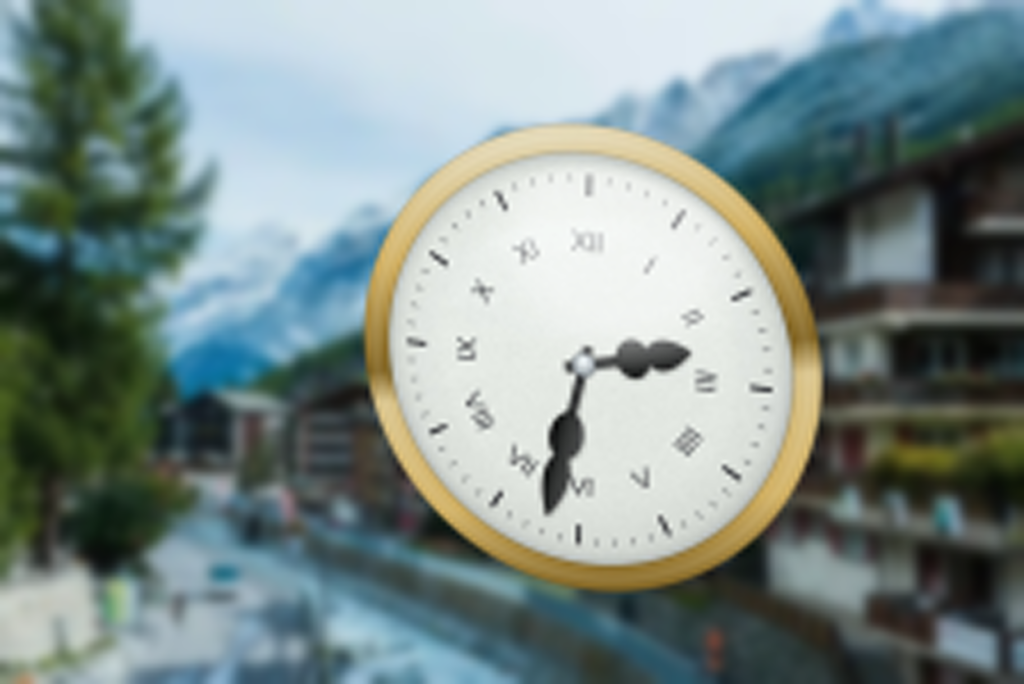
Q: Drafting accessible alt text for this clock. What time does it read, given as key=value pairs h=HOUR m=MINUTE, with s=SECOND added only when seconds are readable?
h=2 m=32
